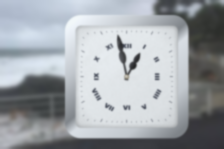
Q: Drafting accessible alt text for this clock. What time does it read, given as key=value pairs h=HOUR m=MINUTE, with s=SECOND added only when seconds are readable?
h=12 m=58
